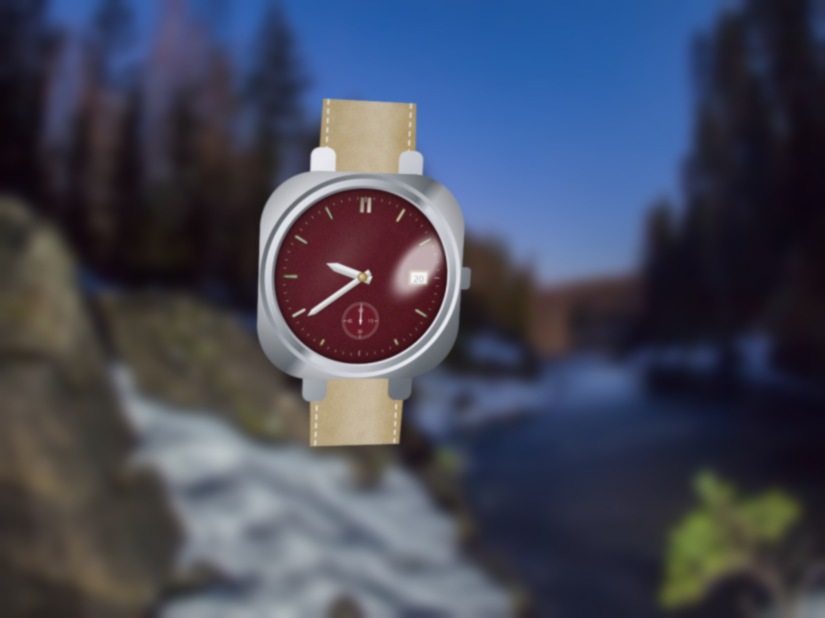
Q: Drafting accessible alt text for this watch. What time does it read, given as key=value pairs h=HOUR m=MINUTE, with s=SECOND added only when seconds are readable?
h=9 m=39
